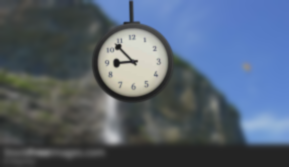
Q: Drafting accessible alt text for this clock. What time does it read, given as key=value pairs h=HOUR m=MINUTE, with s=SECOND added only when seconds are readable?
h=8 m=53
